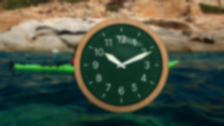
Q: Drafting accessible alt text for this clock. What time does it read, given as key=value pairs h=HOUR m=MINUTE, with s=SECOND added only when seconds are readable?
h=10 m=11
